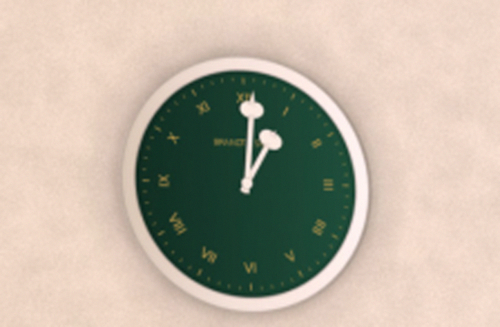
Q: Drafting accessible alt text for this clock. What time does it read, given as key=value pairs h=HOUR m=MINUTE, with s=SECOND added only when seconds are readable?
h=1 m=1
